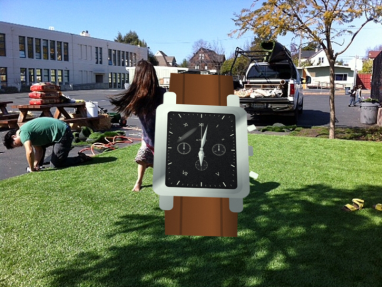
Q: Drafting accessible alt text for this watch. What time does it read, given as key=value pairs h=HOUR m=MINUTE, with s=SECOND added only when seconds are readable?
h=6 m=2
